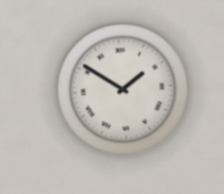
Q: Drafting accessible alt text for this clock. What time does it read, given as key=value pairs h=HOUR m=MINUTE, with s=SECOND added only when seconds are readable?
h=1 m=51
